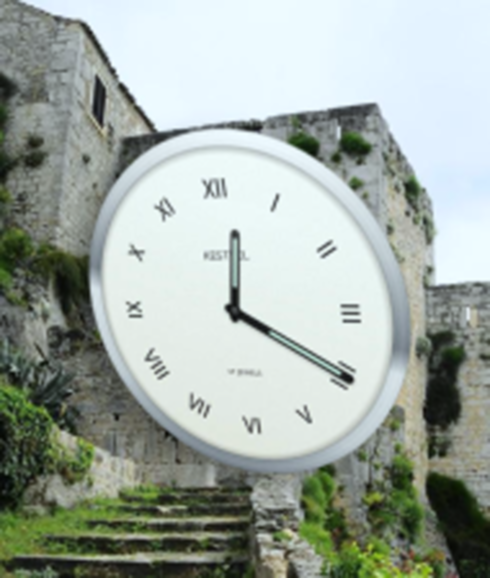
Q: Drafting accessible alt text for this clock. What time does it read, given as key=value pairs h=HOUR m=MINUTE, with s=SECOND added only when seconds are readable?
h=12 m=20
